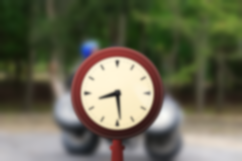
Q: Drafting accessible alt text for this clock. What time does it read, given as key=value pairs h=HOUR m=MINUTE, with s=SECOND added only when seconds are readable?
h=8 m=29
